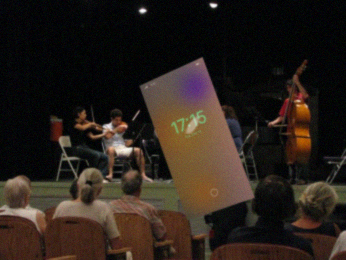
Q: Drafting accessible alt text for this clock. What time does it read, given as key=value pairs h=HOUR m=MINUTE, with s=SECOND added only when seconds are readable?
h=17 m=15
